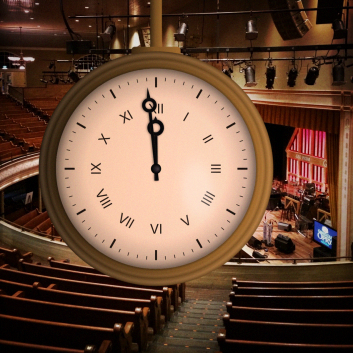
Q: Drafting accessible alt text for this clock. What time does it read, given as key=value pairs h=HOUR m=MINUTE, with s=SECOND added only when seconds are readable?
h=11 m=59
